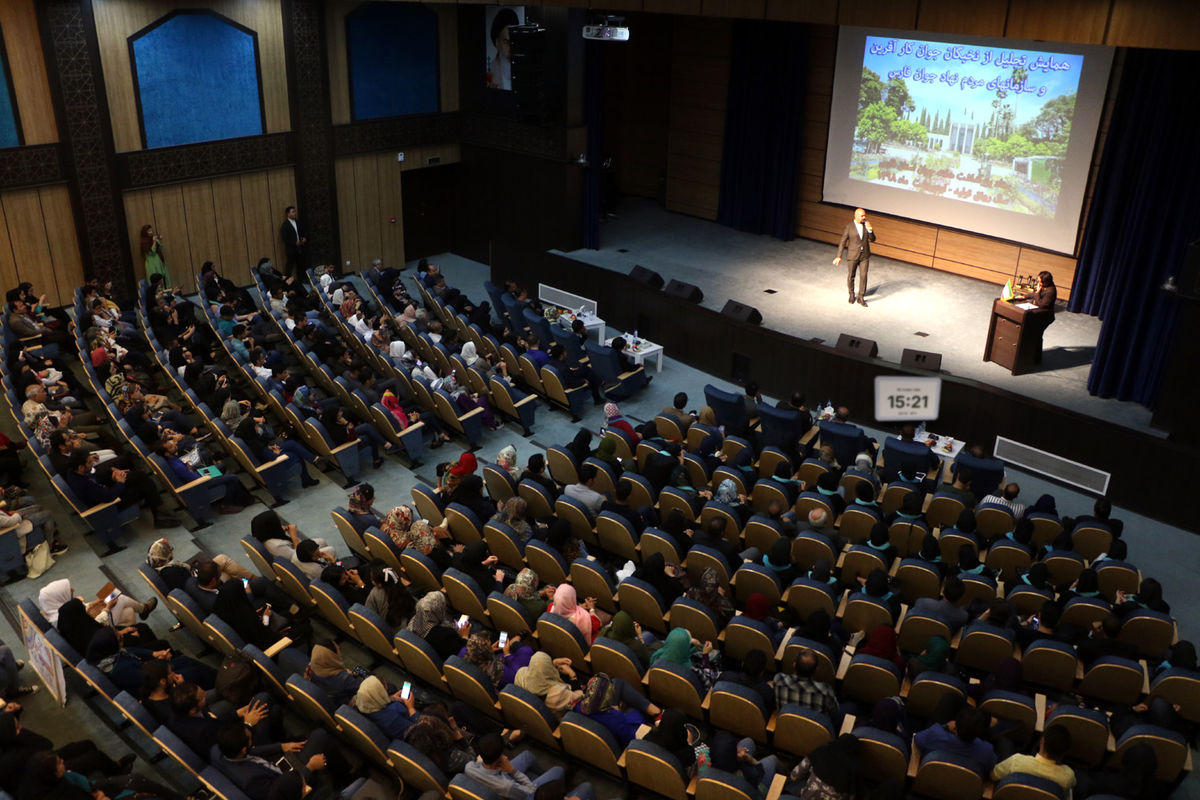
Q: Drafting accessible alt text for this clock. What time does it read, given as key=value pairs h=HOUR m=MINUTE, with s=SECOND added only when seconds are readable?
h=15 m=21
